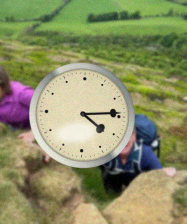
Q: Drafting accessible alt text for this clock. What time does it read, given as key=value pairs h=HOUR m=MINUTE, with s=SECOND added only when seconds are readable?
h=4 m=14
